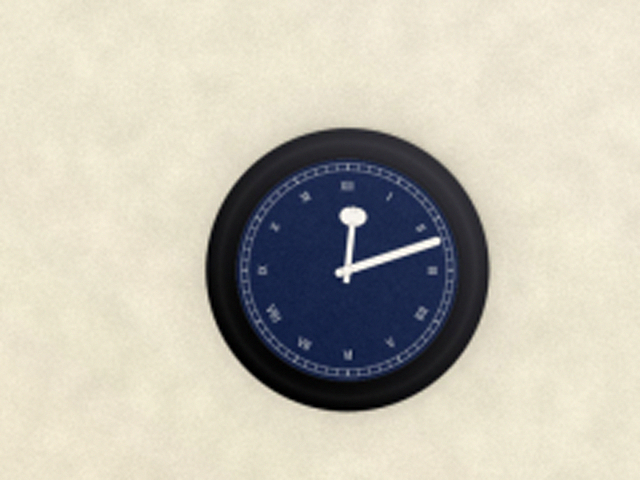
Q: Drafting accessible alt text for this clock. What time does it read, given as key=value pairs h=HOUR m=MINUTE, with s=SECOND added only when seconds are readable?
h=12 m=12
